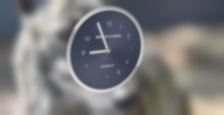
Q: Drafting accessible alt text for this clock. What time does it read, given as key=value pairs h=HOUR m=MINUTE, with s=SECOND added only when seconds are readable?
h=8 m=56
